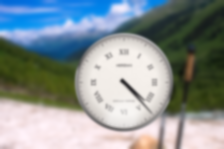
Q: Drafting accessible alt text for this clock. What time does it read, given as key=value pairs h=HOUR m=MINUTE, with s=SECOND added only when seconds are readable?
h=4 m=23
